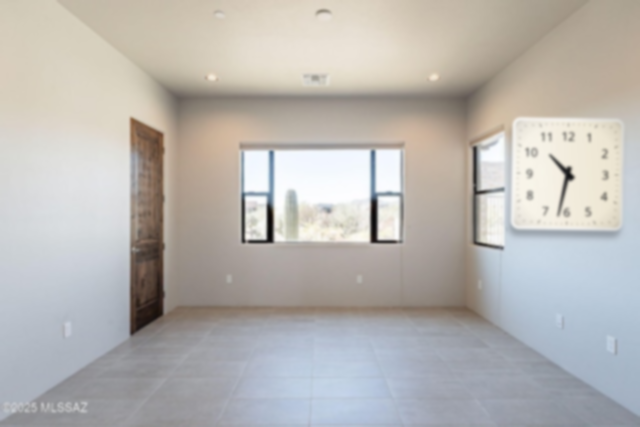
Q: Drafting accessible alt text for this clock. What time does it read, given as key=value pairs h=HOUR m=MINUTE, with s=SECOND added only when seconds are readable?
h=10 m=32
